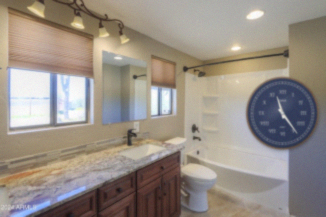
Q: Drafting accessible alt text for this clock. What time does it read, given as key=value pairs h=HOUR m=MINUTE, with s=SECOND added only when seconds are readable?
h=11 m=24
